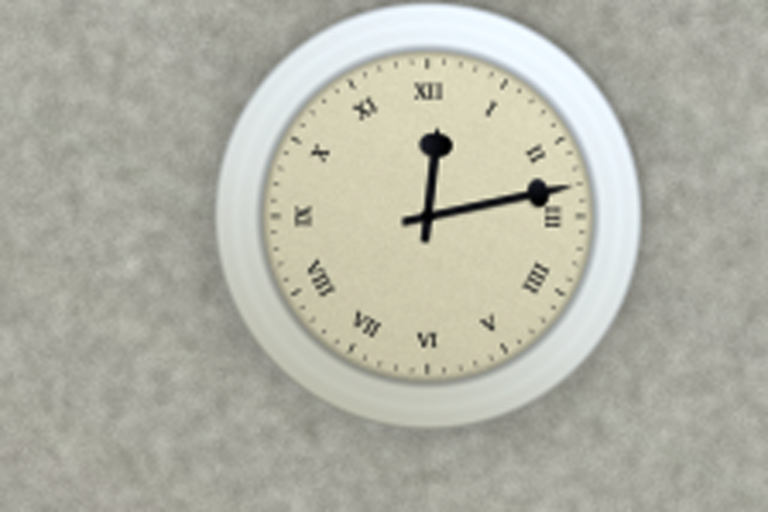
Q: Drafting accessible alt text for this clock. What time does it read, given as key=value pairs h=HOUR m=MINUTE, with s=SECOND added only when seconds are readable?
h=12 m=13
